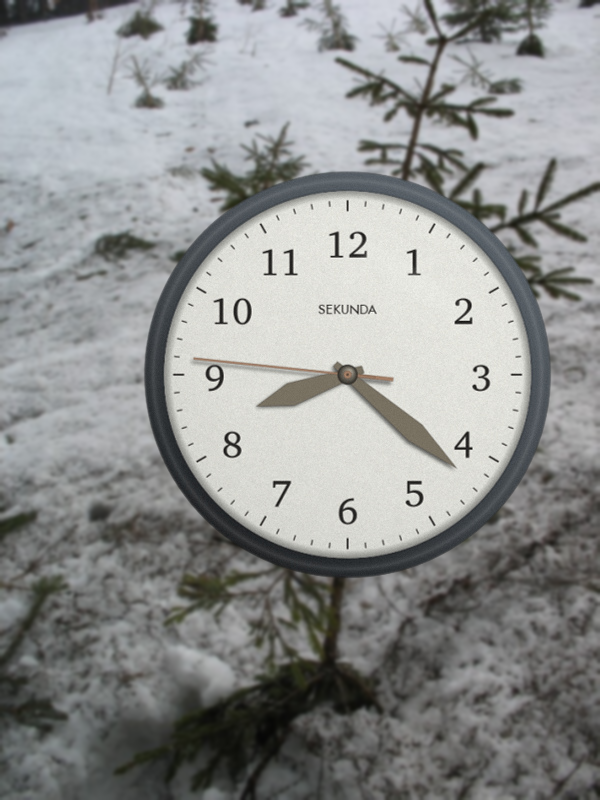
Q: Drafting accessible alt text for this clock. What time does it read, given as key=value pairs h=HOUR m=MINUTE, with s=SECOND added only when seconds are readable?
h=8 m=21 s=46
